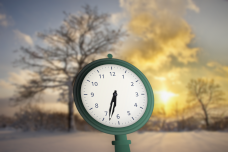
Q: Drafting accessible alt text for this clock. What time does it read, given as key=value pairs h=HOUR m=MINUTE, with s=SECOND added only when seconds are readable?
h=6 m=33
